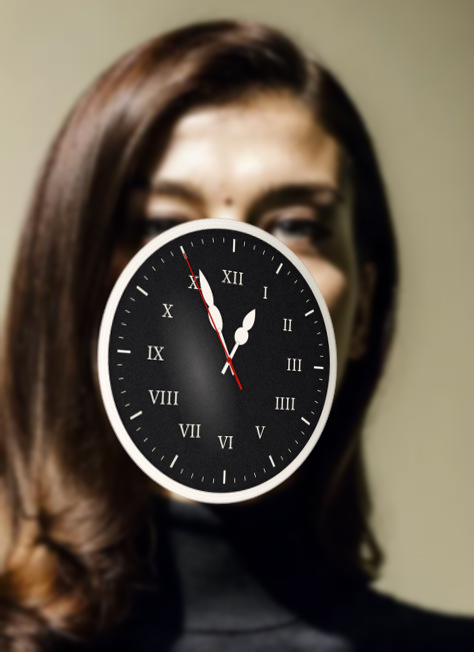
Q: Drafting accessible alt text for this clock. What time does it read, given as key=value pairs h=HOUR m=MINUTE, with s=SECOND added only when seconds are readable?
h=12 m=55 s=55
